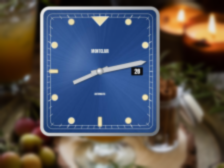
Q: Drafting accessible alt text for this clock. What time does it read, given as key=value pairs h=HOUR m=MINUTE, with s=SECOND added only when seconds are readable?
h=8 m=13
